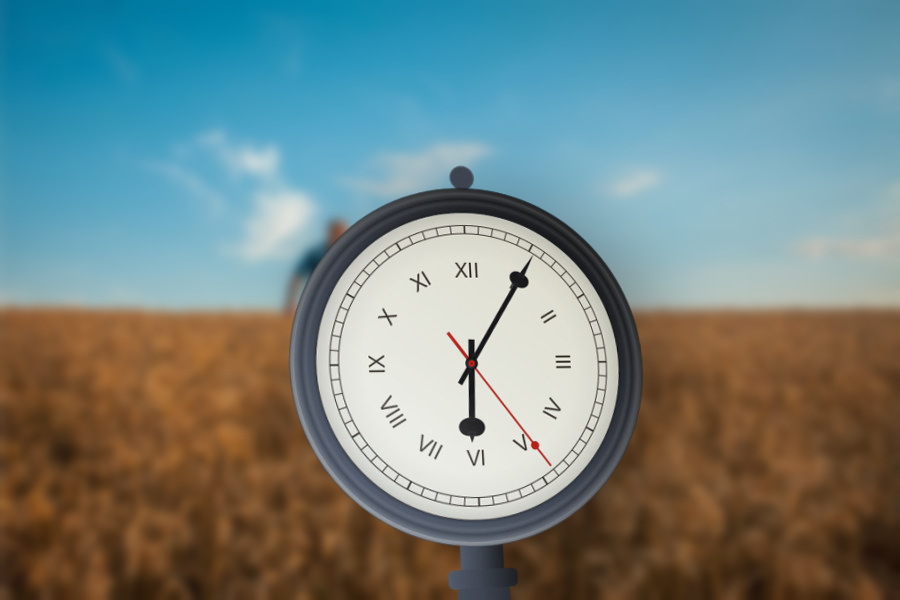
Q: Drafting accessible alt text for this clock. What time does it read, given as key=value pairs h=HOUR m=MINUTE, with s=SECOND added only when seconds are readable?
h=6 m=5 s=24
